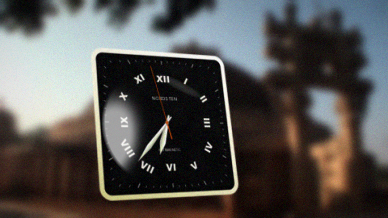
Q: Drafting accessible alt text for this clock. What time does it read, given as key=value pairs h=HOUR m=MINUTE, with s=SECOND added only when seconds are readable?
h=6 m=36 s=58
